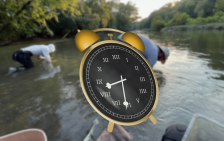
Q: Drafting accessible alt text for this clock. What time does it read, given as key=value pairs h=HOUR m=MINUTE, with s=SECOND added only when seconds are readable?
h=8 m=31
